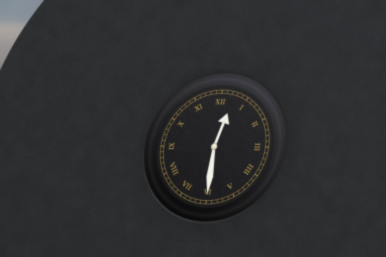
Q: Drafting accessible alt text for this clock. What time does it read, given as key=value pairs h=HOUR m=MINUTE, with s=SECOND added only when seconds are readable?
h=12 m=30
